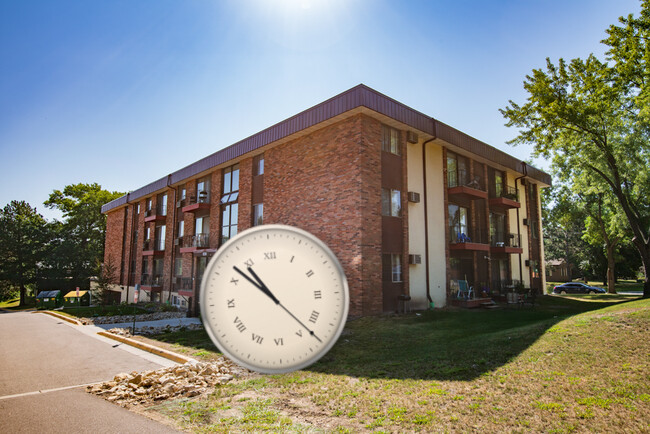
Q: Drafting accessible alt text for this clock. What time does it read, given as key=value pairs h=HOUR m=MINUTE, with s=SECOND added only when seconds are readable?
h=10 m=52 s=23
